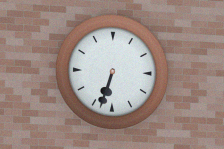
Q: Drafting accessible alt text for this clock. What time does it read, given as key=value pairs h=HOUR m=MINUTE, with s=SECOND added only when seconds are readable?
h=6 m=33
